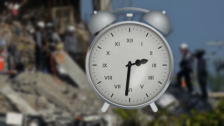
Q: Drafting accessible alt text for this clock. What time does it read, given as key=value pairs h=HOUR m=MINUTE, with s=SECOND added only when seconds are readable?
h=2 m=31
